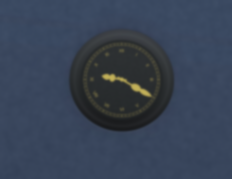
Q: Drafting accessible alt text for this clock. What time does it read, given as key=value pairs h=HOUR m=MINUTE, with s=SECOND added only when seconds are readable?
h=9 m=20
